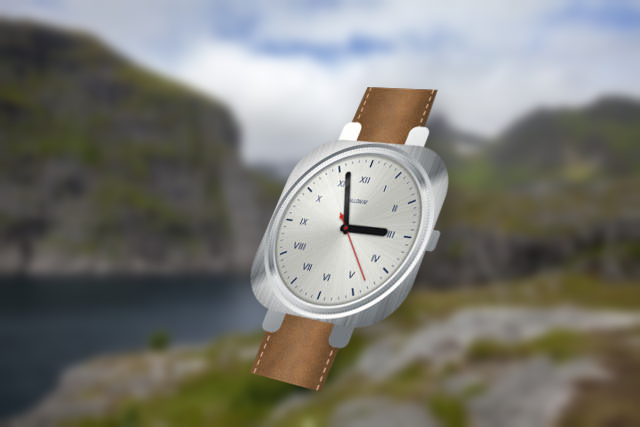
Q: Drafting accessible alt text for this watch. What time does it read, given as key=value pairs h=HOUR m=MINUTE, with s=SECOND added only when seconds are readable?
h=2 m=56 s=23
